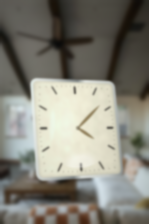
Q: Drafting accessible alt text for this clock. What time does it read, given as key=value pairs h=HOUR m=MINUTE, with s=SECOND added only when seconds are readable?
h=4 m=8
